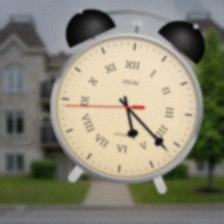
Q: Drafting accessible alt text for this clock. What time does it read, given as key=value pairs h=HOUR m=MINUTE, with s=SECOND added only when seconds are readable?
h=5 m=21 s=44
